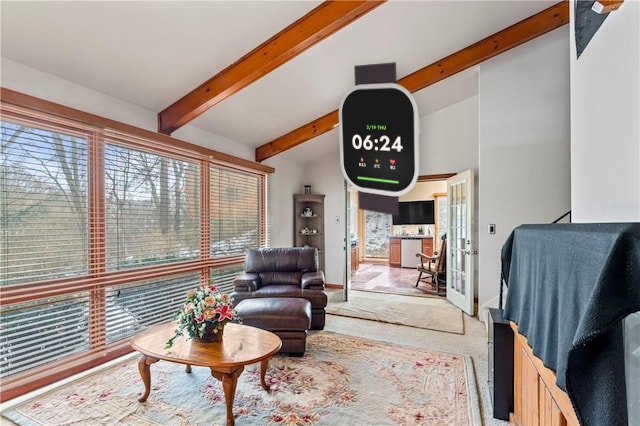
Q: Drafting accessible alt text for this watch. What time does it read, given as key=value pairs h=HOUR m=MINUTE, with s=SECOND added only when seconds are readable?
h=6 m=24
